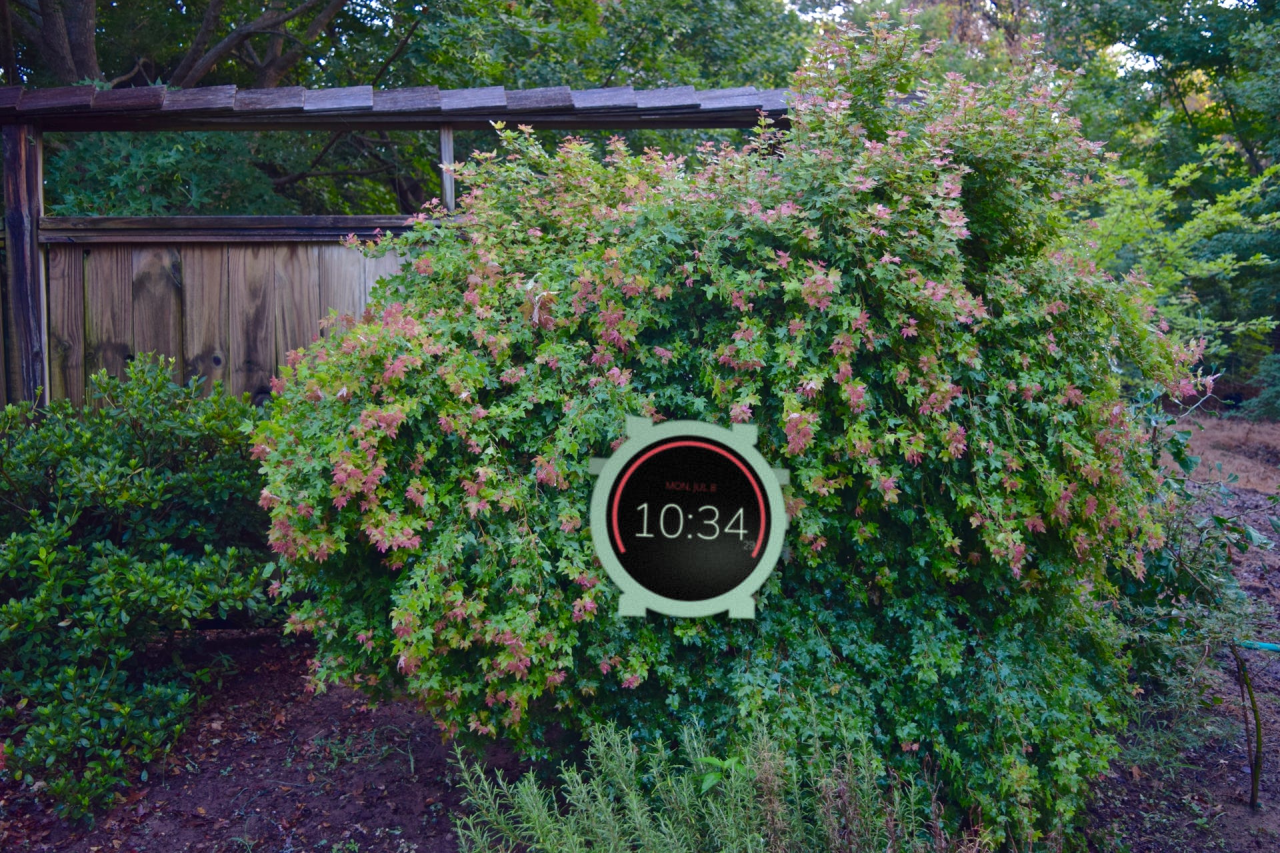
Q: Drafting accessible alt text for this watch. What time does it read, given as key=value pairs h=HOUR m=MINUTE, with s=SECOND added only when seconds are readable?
h=10 m=34 s=29
